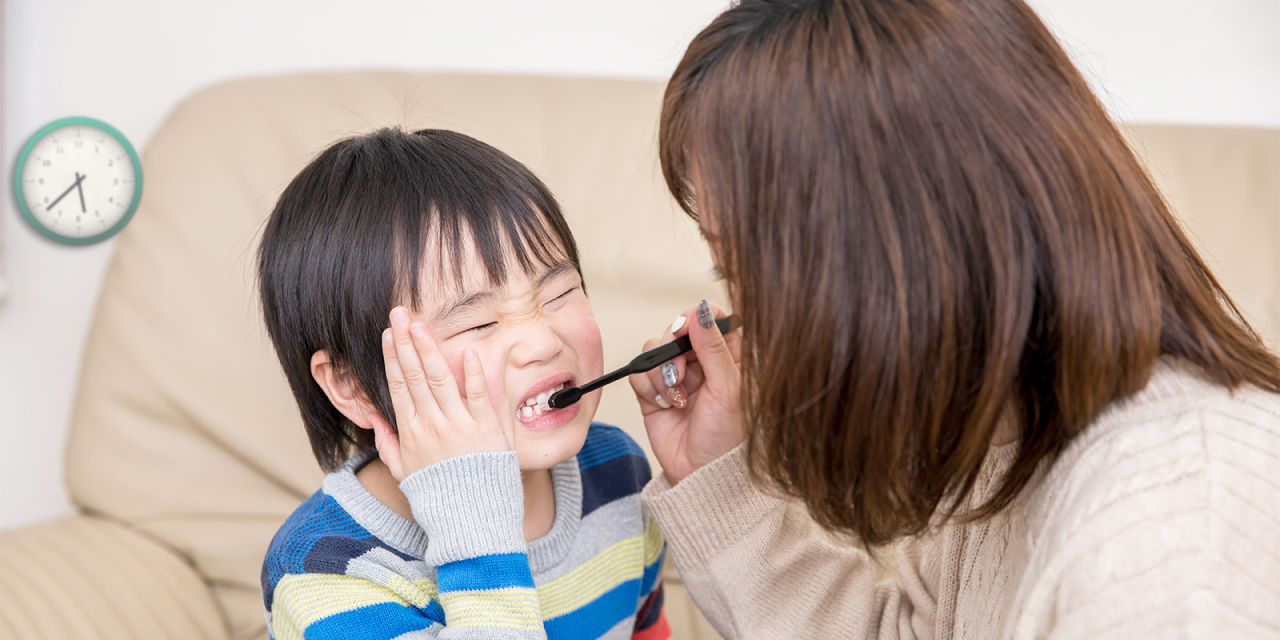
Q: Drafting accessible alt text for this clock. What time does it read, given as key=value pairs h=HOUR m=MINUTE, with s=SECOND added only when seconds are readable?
h=5 m=38
